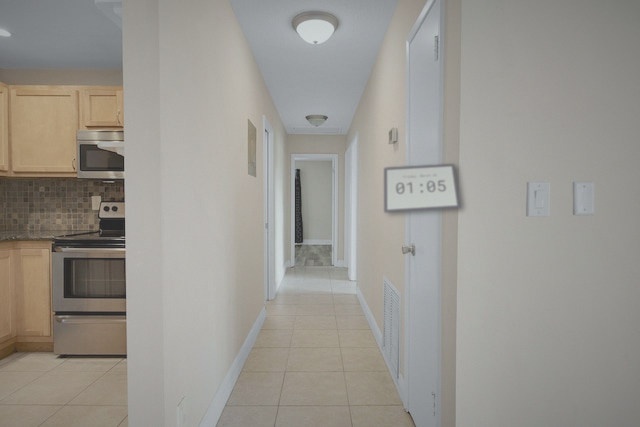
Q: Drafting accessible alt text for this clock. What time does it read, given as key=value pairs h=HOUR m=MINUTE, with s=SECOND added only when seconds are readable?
h=1 m=5
